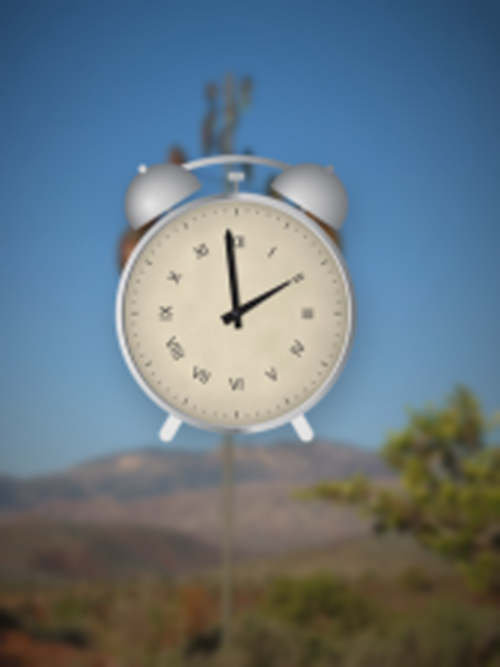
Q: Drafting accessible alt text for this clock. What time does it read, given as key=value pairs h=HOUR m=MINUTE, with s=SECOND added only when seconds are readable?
h=1 m=59
